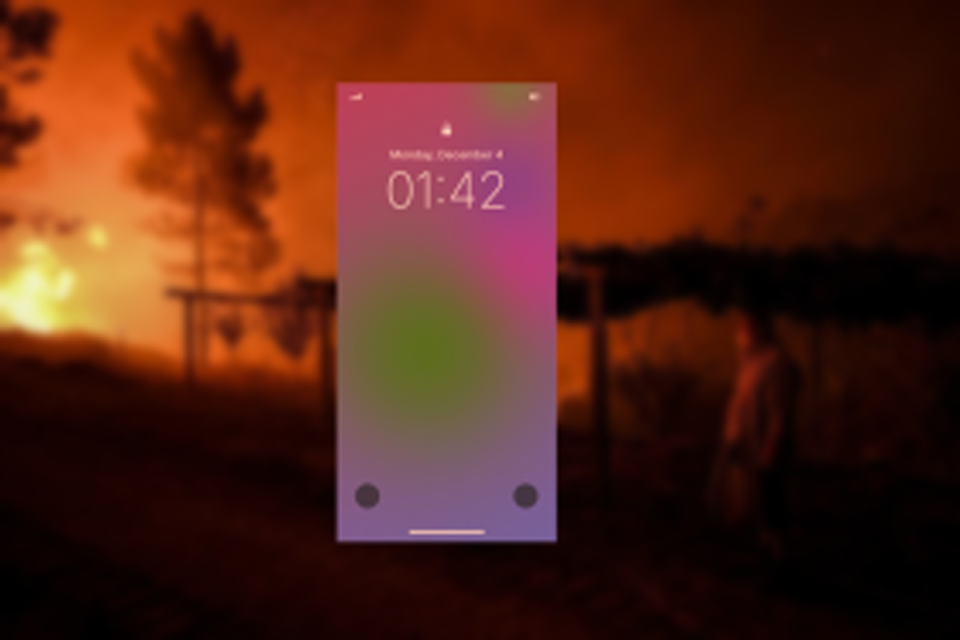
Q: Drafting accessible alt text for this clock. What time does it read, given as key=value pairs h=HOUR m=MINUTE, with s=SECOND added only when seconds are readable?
h=1 m=42
